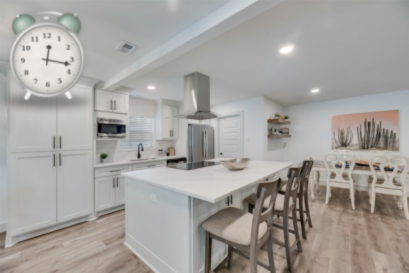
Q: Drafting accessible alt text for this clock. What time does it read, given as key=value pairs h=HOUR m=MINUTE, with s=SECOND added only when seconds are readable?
h=12 m=17
